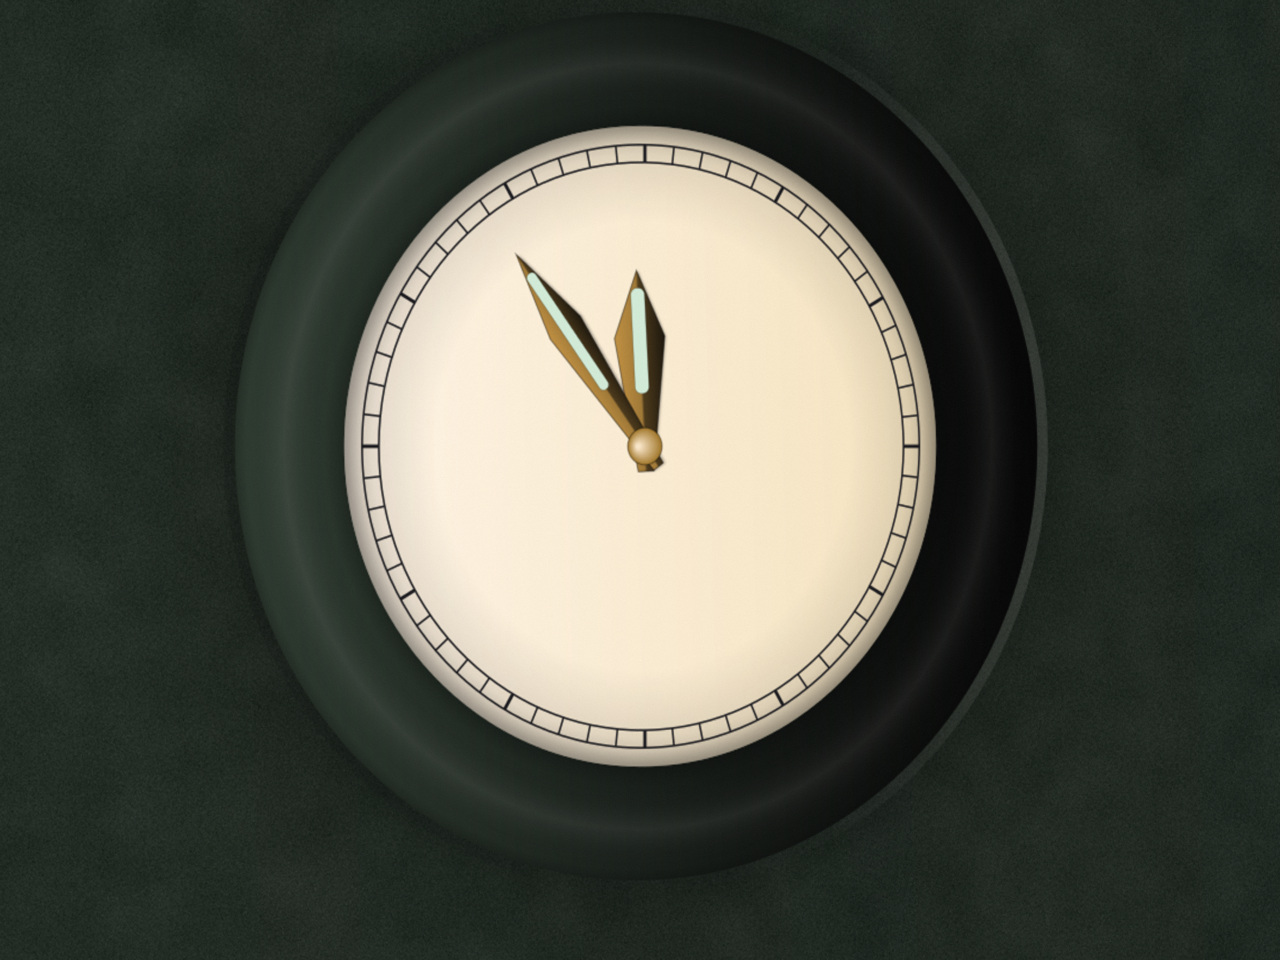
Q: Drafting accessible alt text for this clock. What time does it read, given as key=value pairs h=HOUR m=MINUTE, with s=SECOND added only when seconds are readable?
h=11 m=54
